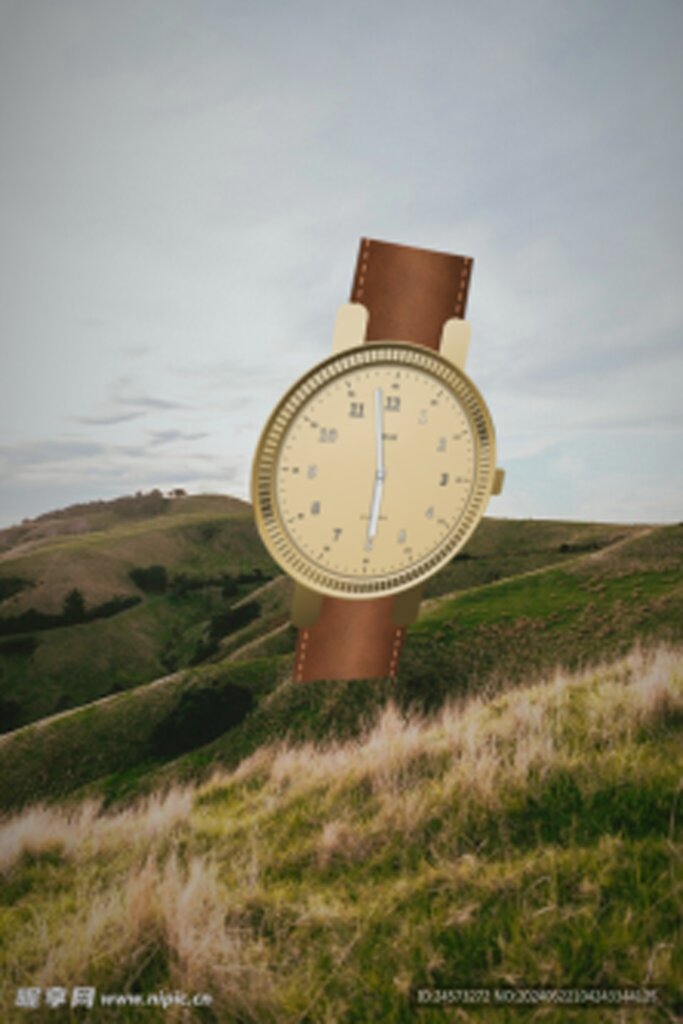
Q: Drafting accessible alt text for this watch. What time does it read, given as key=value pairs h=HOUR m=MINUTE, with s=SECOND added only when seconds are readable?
h=5 m=58
